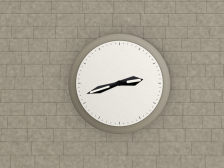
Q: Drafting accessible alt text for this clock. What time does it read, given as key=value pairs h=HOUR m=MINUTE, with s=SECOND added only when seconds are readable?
h=2 m=42
